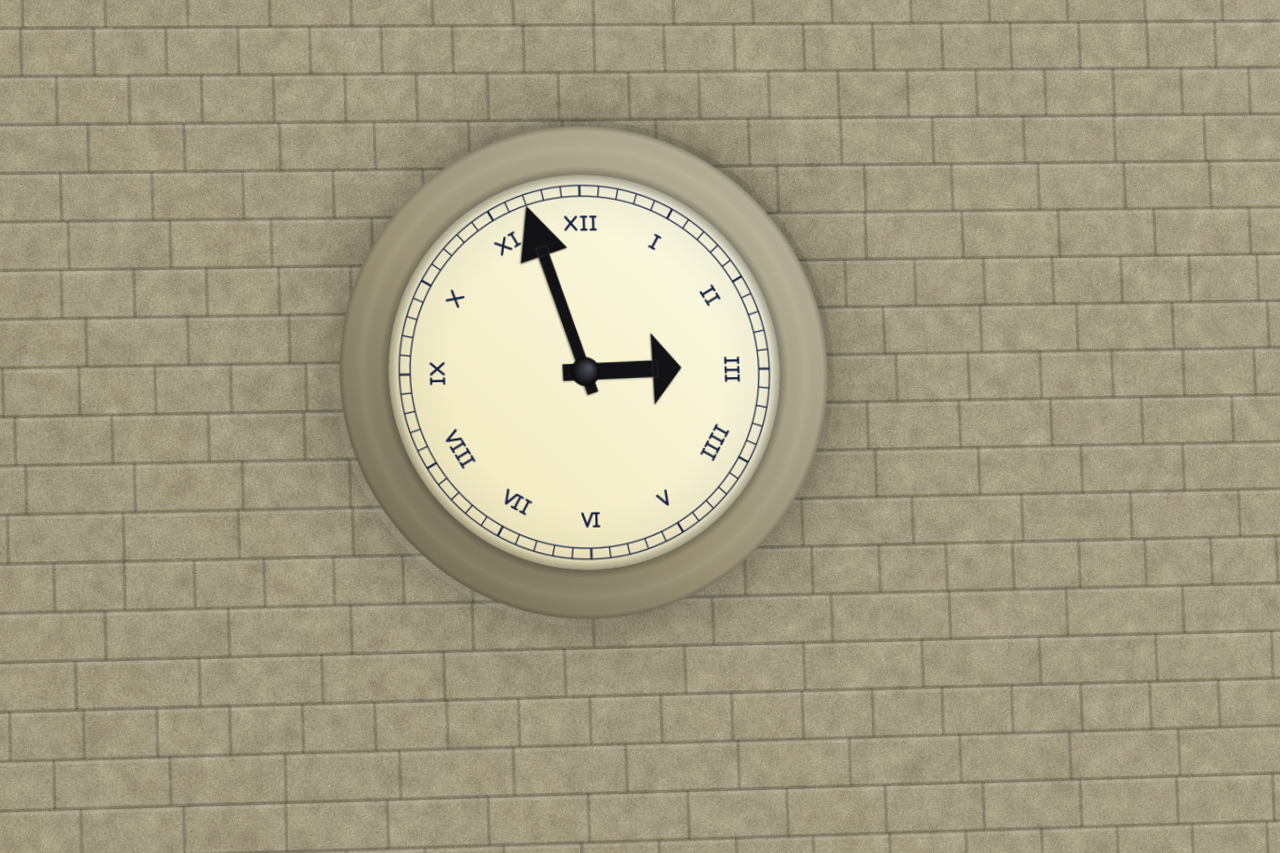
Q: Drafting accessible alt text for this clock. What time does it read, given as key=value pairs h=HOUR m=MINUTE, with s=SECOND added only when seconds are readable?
h=2 m=57
